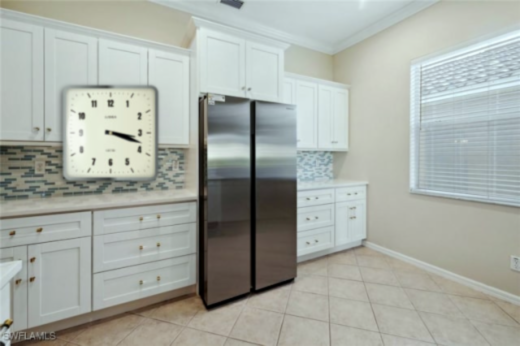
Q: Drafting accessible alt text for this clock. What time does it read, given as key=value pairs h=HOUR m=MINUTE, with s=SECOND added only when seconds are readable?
h=3 m=18
